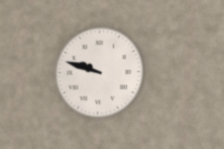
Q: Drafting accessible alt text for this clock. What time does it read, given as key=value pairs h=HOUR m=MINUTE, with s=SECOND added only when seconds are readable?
h=9 m=48
